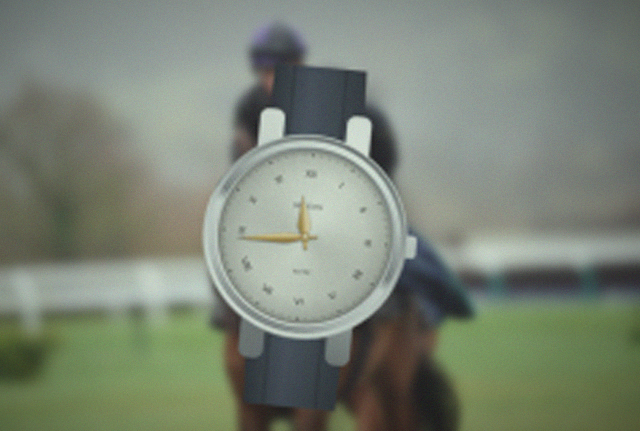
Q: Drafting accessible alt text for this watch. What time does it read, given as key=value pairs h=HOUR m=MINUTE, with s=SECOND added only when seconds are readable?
h=11 m=44
